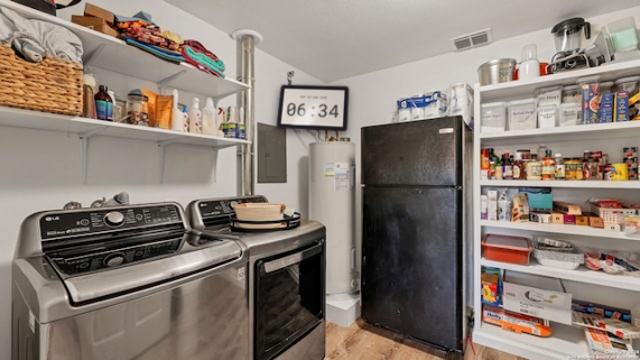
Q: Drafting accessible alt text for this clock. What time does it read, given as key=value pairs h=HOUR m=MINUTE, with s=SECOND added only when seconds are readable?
h=6 m=34
